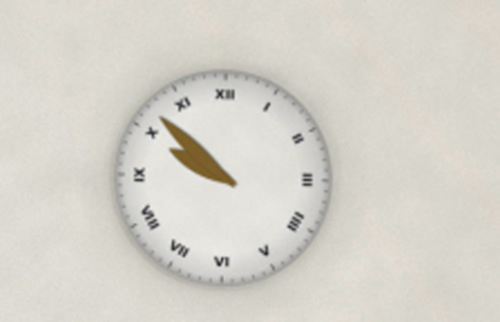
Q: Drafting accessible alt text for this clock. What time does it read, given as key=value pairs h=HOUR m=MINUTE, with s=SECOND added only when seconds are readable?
h=9 m=52
